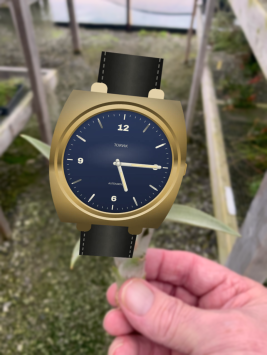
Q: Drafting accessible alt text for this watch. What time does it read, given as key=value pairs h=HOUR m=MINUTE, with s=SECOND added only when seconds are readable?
h=5 m=15
